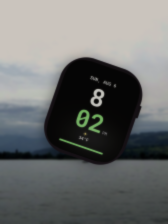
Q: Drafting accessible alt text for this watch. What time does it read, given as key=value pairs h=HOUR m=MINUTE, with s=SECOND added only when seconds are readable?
h=8 m=2
